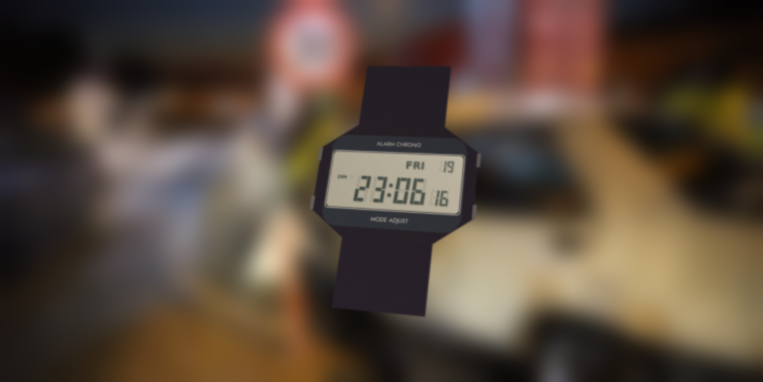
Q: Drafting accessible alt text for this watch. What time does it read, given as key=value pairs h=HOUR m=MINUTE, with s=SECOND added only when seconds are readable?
h=23 m=6 s=16
